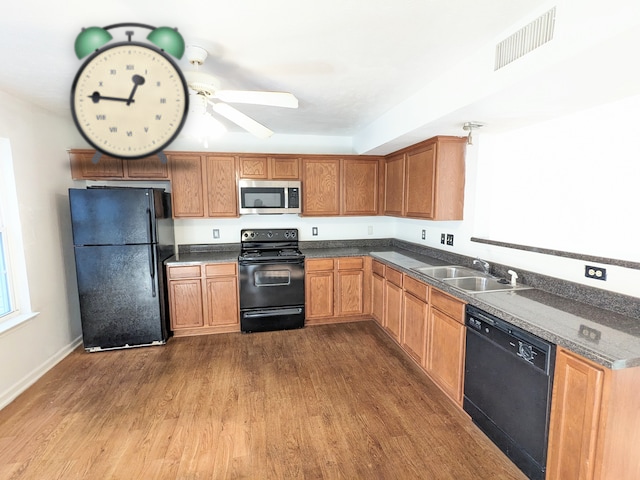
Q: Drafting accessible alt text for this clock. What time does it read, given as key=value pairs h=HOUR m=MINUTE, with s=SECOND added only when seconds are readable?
h=12 m=46
